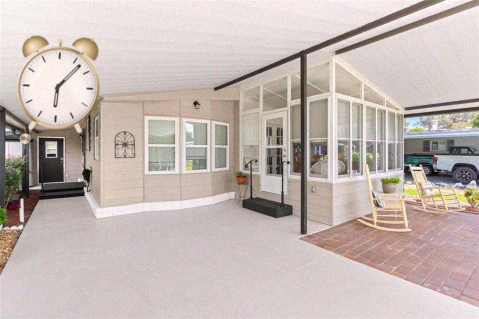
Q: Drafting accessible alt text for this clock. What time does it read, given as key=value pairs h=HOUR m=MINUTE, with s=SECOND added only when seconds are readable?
h=6 m=7
